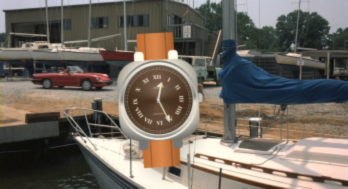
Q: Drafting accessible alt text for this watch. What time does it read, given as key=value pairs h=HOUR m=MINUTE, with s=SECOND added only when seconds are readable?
h=12 m=26
